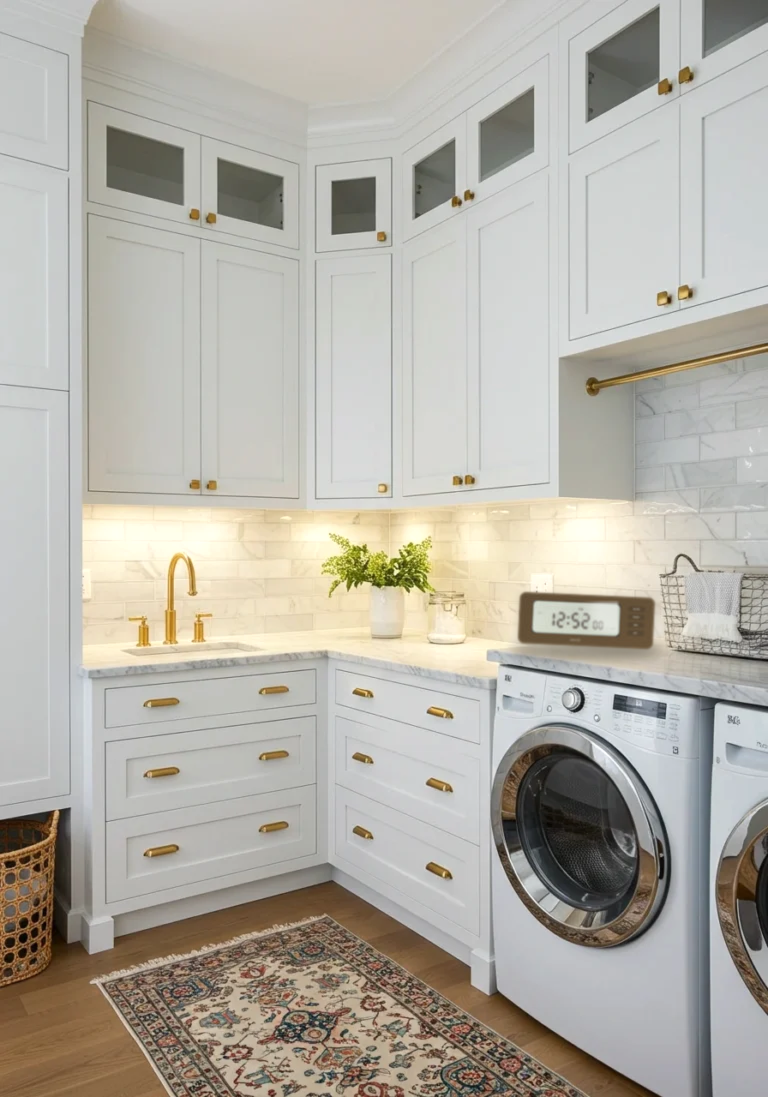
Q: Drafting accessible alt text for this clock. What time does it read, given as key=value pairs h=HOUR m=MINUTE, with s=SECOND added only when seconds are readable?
h=12 m=52
